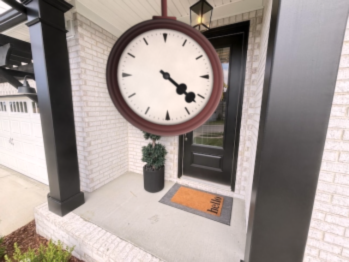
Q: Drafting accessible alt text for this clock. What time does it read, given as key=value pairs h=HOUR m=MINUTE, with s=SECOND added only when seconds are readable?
h=4 m=22
